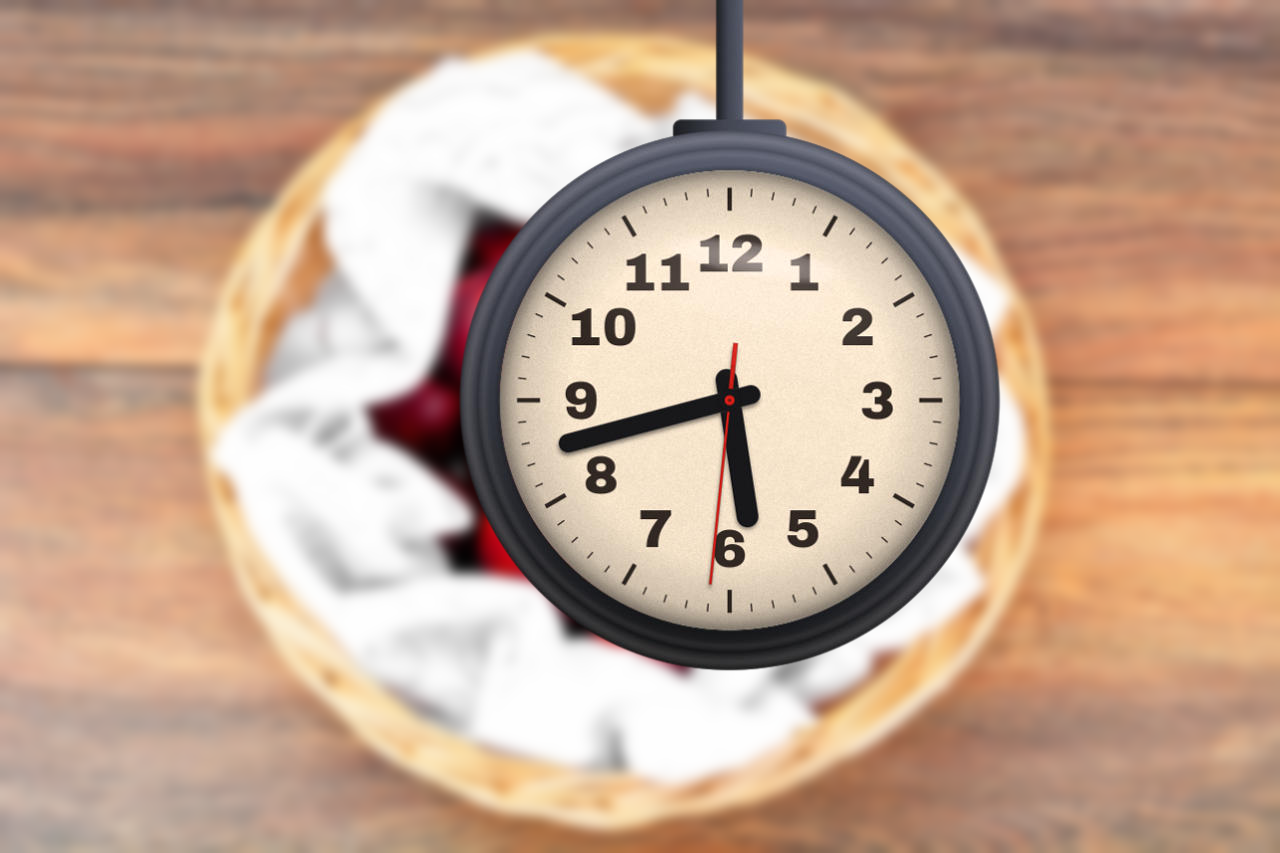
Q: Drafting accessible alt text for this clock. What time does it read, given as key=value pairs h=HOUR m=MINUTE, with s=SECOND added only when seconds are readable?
h=5 m=42 s=31
